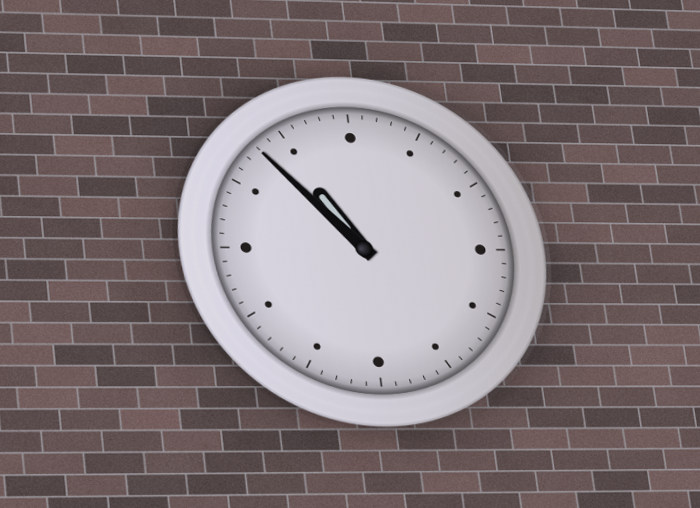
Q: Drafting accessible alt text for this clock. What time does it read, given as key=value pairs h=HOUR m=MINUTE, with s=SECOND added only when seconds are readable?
h=10 m=53
